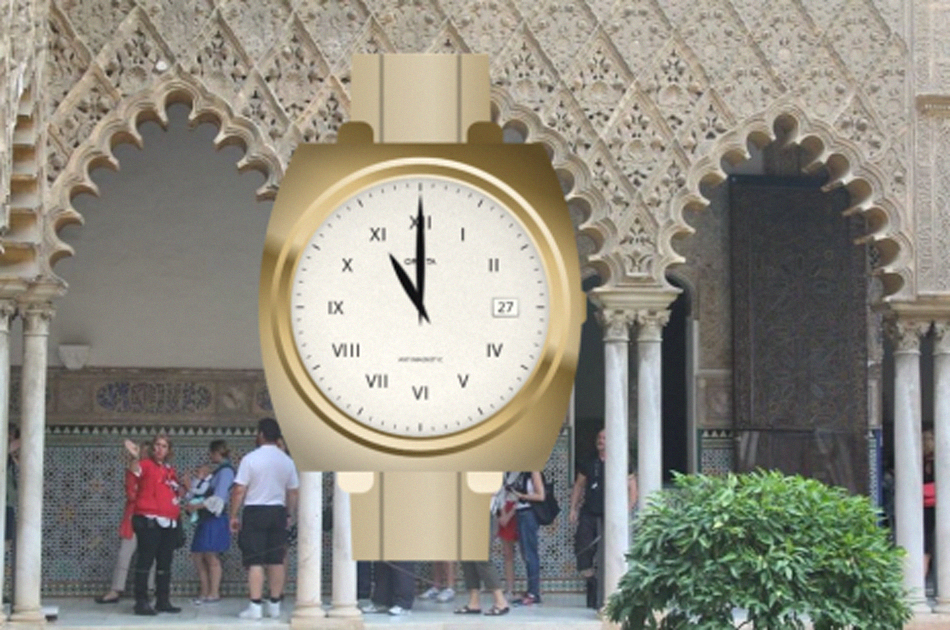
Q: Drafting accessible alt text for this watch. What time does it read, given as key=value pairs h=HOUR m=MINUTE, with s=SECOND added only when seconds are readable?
h=11 m=0
